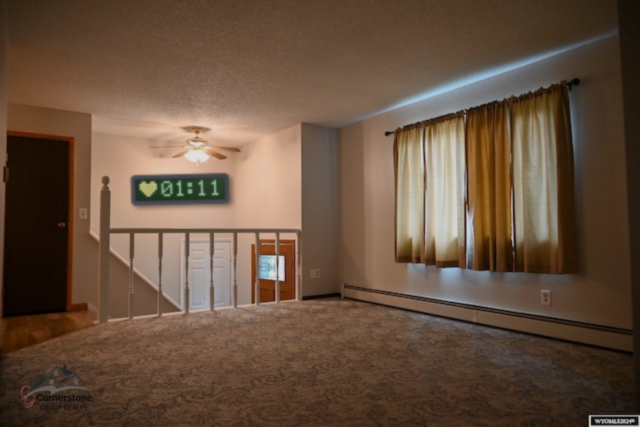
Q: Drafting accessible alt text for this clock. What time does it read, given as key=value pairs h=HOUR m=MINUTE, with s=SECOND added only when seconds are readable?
h=1 m=11
